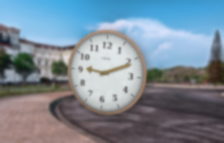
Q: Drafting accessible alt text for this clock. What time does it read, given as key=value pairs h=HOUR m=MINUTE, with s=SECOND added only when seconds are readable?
h=9 m=11
